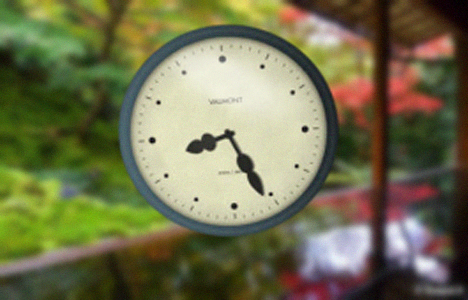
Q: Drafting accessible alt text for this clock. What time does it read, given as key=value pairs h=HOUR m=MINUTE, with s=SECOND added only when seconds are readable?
h=8 m=26
